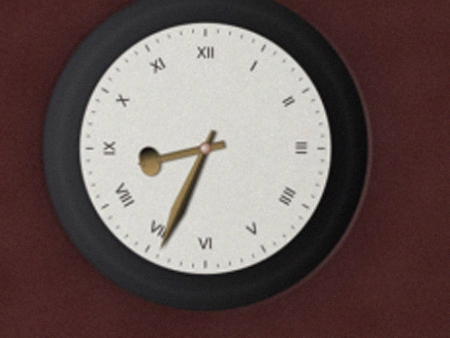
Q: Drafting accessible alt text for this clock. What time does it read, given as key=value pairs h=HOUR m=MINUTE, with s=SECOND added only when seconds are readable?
h=8 m=34
